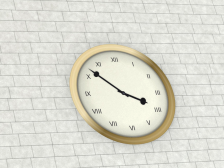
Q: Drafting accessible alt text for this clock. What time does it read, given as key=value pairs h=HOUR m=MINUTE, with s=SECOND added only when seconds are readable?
h=3 m=52
